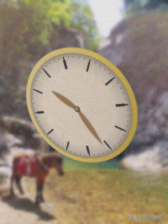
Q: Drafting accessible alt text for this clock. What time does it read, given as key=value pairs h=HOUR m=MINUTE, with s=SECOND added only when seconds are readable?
h=10 m=26
